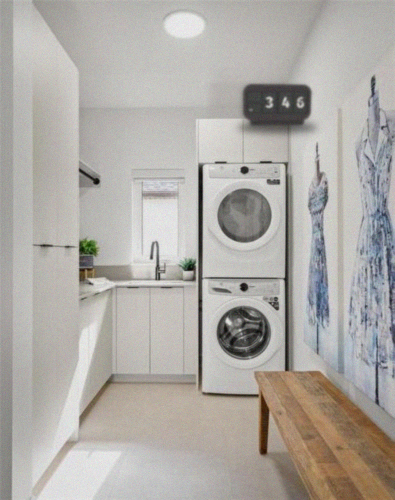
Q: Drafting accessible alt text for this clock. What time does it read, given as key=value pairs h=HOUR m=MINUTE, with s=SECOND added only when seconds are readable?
h=3 m=46
